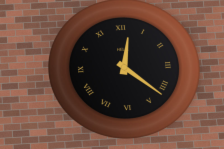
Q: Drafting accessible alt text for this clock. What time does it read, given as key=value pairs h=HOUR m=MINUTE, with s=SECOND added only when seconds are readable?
h=12 m=22
